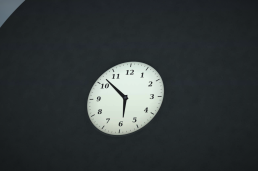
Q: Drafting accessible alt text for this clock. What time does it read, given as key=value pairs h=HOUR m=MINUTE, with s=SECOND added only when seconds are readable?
h=5 m=52
